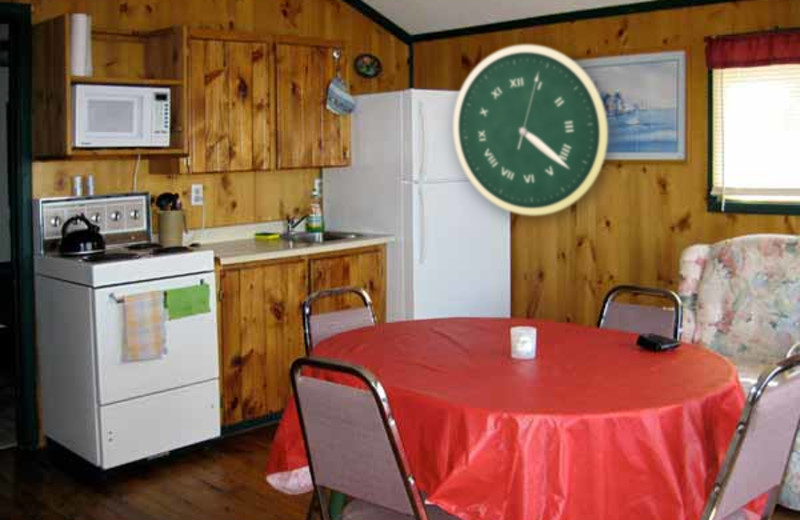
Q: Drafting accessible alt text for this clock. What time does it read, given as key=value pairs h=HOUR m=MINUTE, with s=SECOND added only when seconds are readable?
h=4 m=22 s=4
